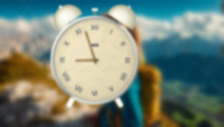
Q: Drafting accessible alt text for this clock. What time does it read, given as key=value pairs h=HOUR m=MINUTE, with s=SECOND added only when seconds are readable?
h=8 m=57
